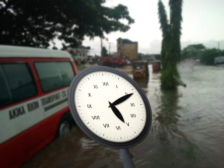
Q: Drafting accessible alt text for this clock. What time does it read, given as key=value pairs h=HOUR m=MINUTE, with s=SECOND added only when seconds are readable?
h=5 m=11
